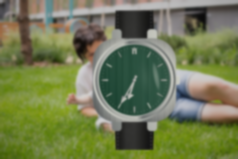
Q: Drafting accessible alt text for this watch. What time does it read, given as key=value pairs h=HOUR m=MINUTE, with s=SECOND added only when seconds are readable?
h=6 m=35
